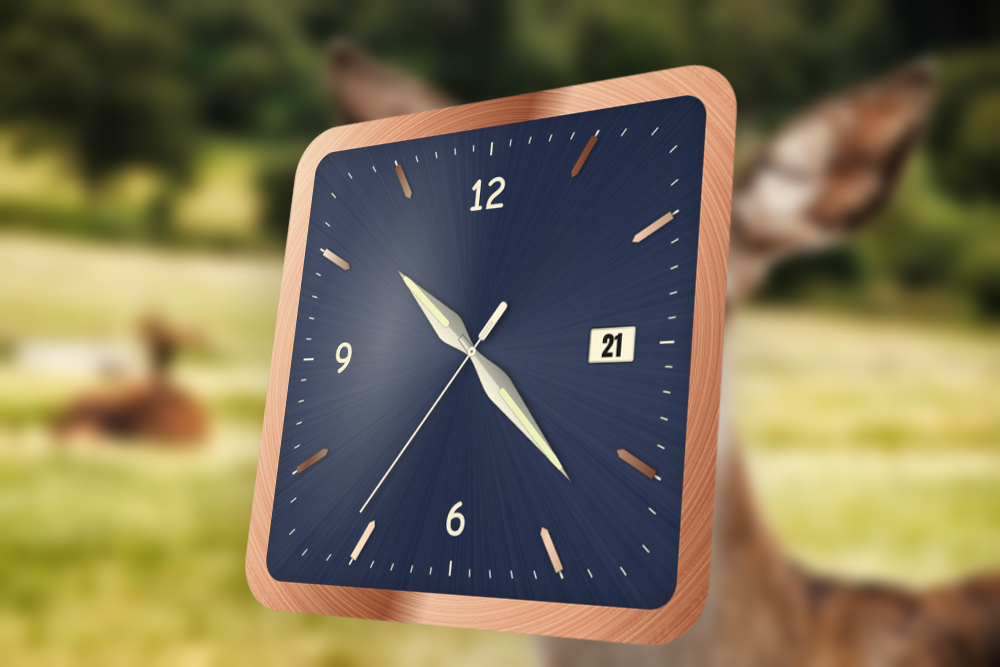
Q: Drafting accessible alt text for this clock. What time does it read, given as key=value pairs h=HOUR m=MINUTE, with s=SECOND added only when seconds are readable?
h=10 m=22 s=36
